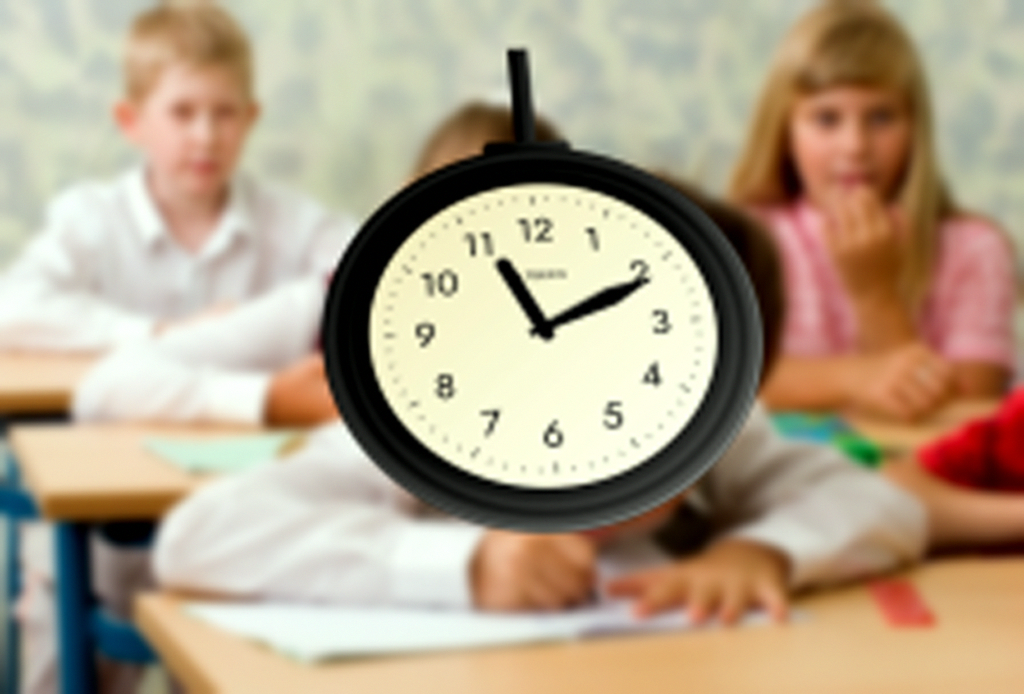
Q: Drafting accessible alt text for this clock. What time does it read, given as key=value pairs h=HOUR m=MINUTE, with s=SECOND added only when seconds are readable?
h=11 m=11
